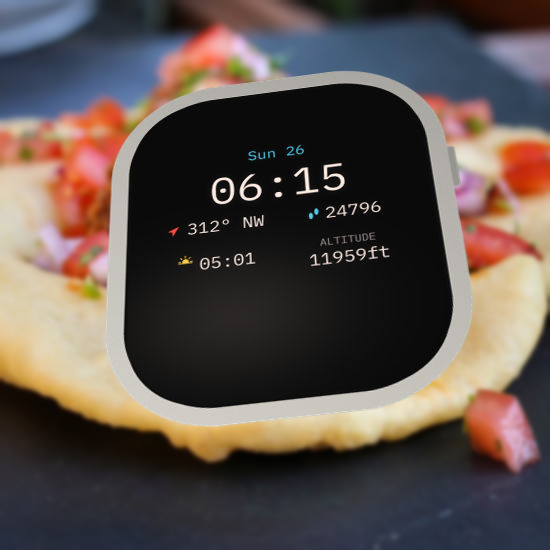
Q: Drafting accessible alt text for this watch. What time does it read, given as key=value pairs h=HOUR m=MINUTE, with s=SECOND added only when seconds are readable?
h=6 m=15
